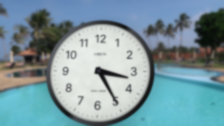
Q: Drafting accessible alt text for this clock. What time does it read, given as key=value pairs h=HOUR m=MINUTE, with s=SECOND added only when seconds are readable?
h=3 m=25
